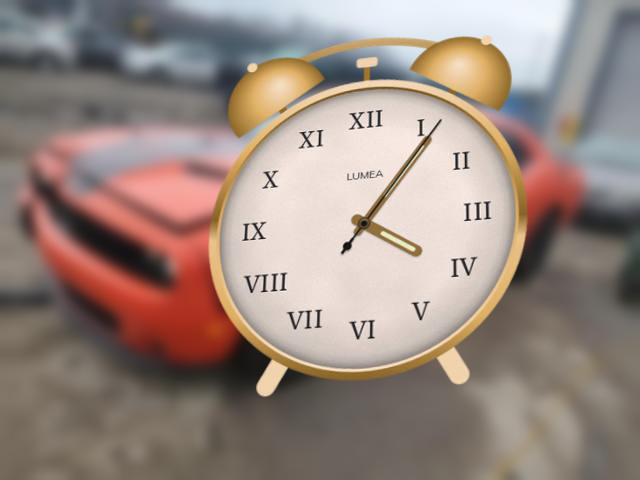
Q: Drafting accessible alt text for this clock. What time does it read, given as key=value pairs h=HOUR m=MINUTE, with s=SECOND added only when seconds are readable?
h=4 m=6 s=6
